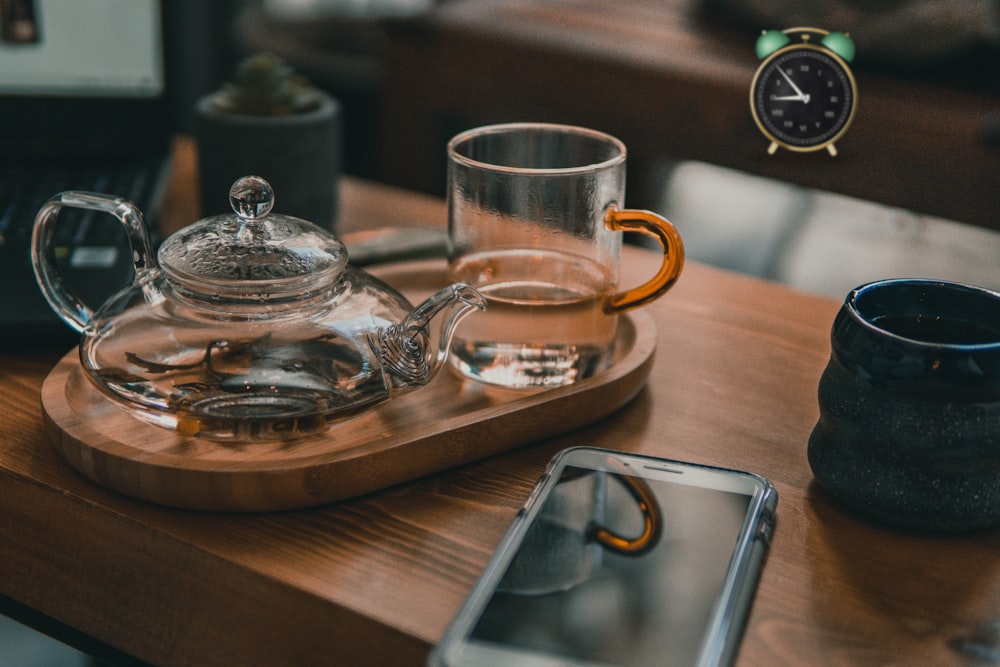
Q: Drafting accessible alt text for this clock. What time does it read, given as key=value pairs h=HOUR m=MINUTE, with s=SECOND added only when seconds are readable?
h=8 m=53
